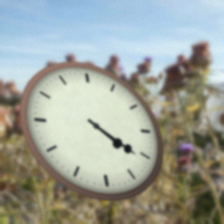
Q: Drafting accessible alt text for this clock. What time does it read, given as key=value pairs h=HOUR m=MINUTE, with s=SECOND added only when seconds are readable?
h=4 m=21
